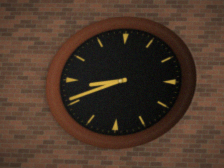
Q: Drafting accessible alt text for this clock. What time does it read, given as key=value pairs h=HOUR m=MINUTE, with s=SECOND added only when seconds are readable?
h=8 m=41
